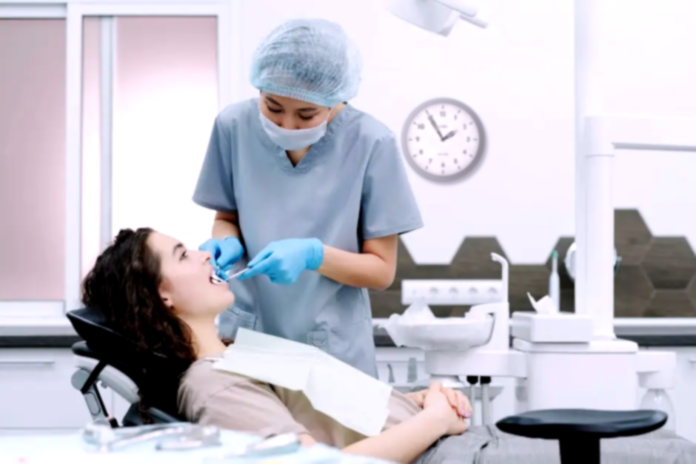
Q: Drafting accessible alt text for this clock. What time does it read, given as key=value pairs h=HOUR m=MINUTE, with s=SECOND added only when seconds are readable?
h=1 m=55
